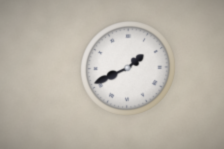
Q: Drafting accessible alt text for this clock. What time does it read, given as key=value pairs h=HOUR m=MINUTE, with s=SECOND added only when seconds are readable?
h=1 m=41
